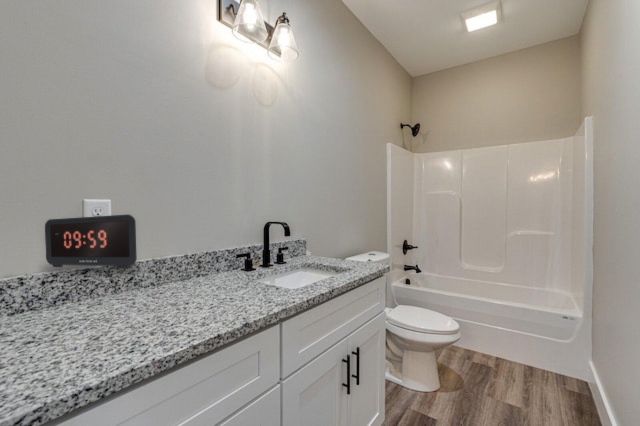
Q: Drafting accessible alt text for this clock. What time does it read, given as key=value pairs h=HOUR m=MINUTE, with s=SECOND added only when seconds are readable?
h=9 m=59
